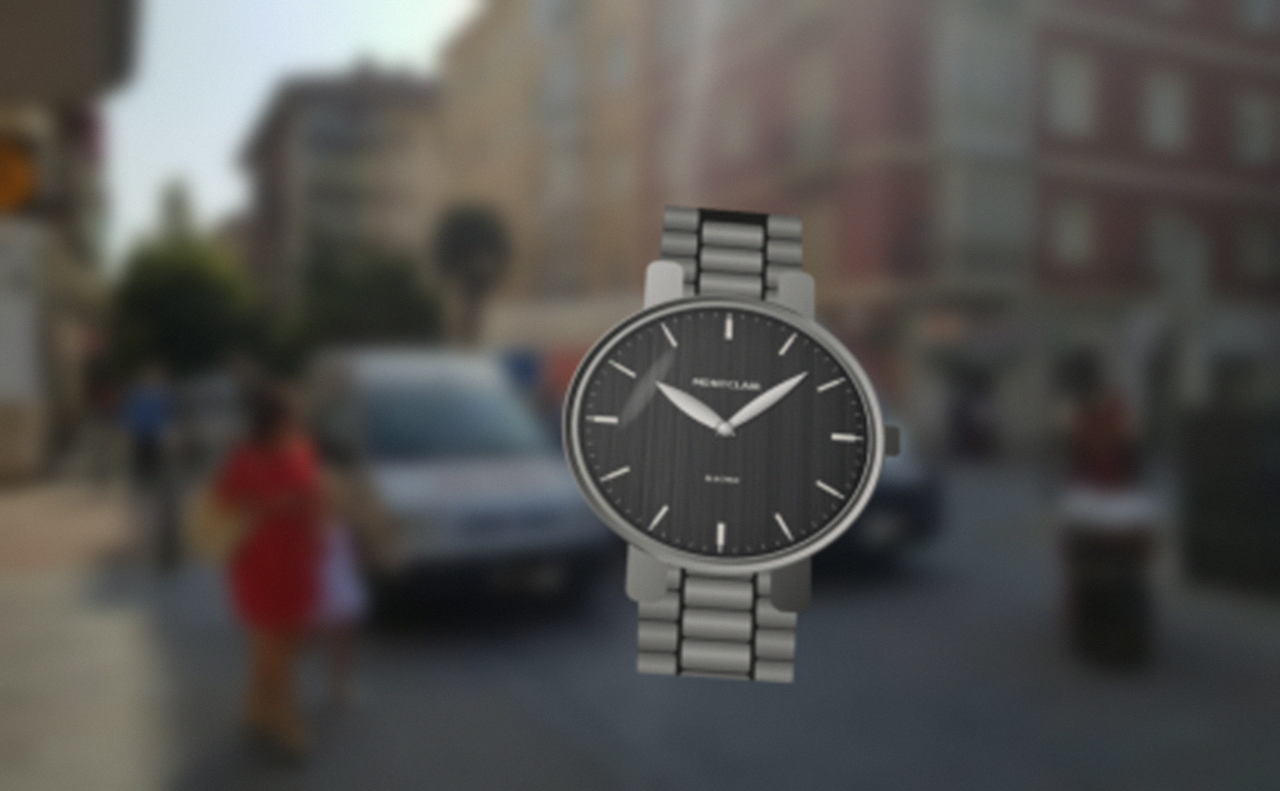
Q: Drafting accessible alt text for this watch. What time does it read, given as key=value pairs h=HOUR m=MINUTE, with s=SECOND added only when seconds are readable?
h=10 m=8
